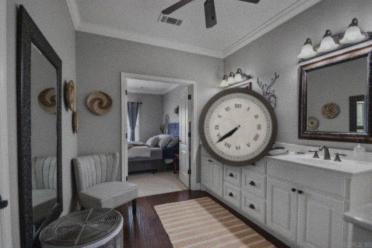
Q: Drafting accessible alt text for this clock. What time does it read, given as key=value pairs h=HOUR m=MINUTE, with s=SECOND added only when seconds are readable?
h=7 m=39
